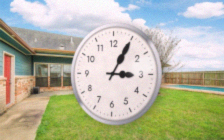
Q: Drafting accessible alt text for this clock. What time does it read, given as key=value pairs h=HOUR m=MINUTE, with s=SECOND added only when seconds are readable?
h=3 m=5
